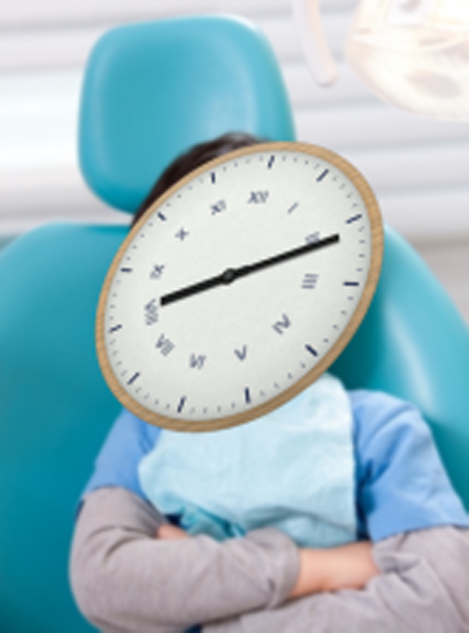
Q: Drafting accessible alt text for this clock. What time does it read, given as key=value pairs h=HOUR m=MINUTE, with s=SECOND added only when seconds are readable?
h=8 m=11
